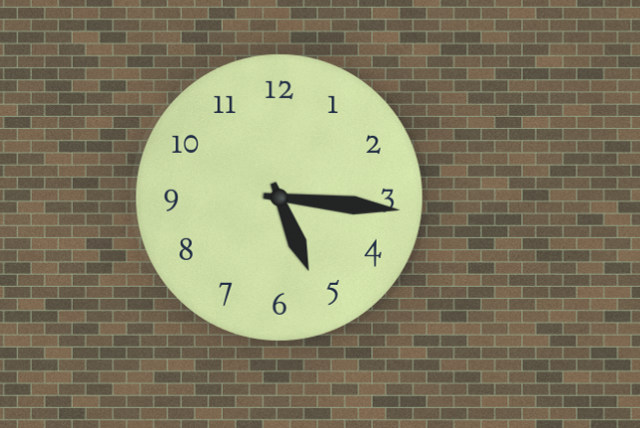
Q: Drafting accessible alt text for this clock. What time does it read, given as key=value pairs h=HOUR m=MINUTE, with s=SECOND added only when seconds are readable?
h=5 m=16
